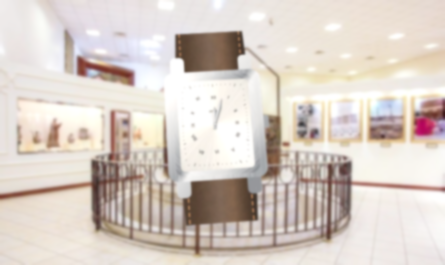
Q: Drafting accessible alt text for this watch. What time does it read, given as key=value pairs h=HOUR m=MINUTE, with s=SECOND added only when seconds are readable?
h=12 m=3
